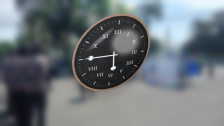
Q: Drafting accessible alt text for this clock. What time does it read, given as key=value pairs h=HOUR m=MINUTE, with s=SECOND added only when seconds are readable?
h=5 m=45
